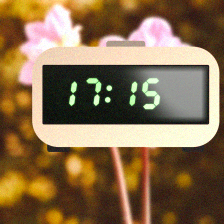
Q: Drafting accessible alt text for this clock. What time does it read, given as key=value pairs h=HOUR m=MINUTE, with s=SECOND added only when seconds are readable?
h=17 m=15
